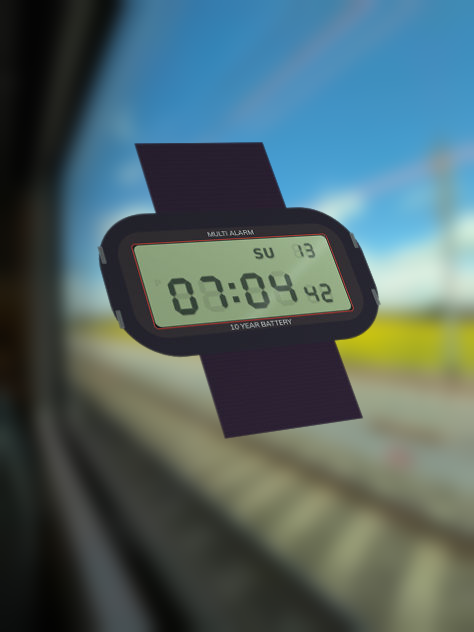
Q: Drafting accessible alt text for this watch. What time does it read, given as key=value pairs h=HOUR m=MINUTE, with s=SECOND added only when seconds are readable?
h=7 m=4 s=42
